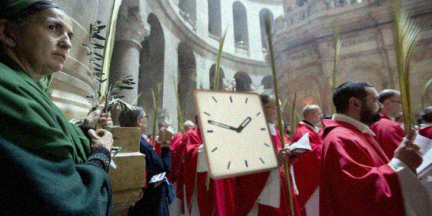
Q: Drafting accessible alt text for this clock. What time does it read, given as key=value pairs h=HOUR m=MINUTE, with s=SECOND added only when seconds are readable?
h=1 m=48
